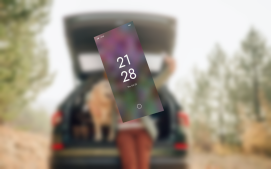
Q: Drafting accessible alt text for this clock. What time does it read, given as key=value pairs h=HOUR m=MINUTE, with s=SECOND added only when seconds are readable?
h=21 m=28
